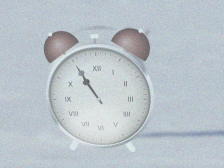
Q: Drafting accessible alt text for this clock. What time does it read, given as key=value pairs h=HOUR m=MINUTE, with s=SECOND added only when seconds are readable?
h=10 m=55
